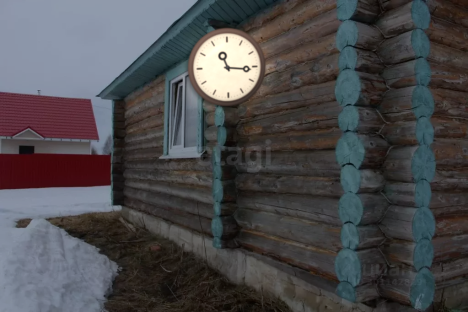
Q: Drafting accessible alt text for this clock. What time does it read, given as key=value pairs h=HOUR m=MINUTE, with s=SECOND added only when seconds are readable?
h=11 m=16
